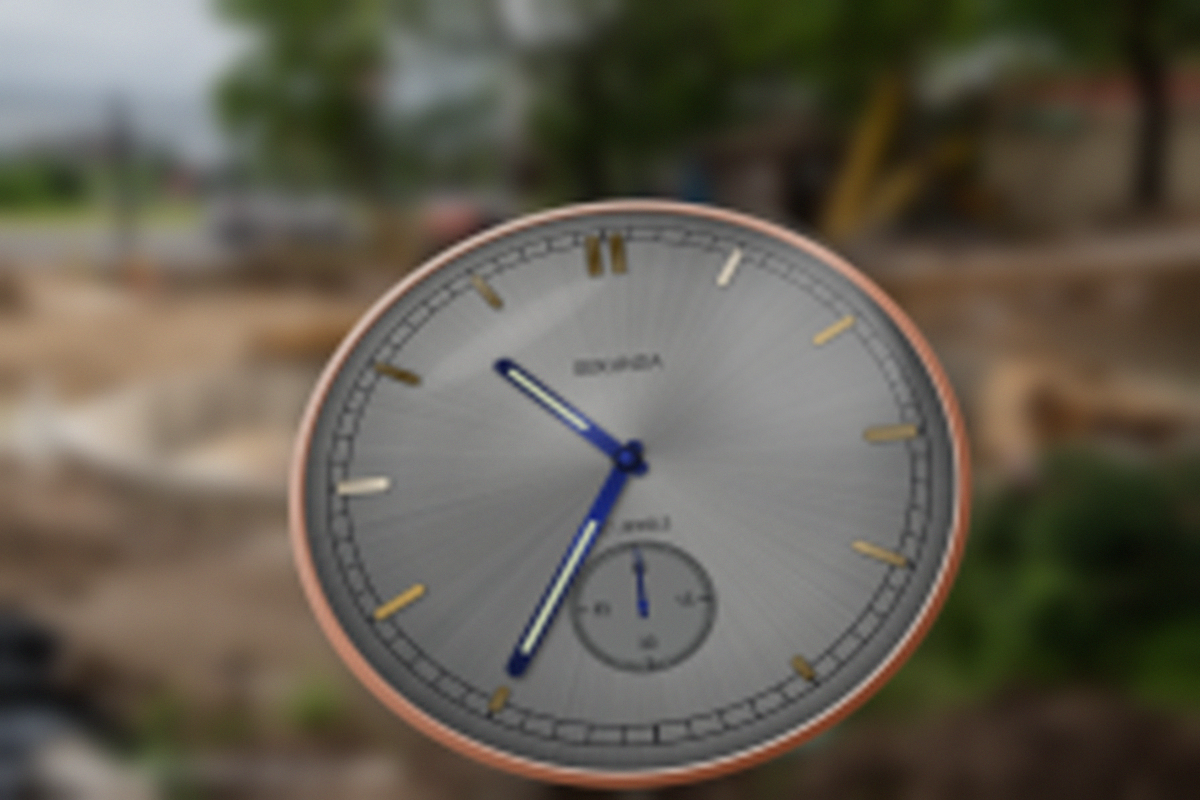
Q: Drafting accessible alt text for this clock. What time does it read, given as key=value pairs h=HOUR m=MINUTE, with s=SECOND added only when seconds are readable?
h=10 m=35
